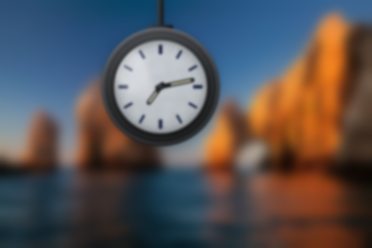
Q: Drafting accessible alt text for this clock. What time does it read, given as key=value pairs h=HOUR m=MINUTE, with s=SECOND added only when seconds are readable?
h=7 m=13
